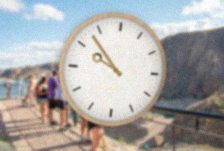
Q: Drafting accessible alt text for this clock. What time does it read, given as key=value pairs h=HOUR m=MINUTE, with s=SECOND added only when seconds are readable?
h=9 m=53
